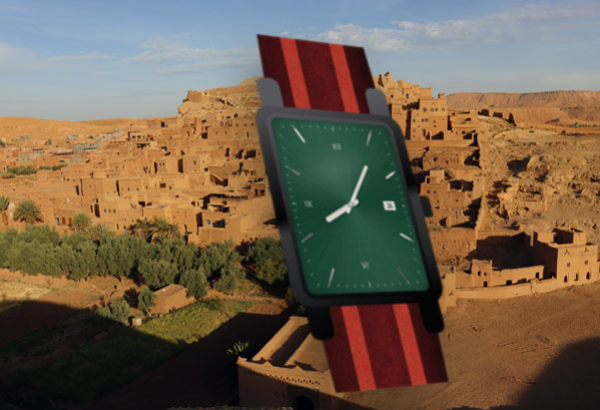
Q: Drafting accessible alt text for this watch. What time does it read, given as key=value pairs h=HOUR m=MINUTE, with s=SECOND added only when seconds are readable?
h=8 m=6
